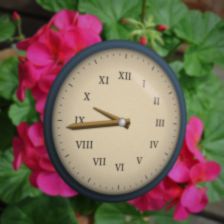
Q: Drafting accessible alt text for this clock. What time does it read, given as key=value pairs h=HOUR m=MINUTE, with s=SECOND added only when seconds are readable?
h=9 m=44
